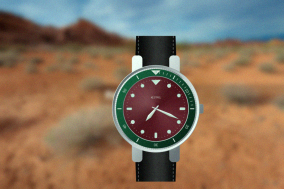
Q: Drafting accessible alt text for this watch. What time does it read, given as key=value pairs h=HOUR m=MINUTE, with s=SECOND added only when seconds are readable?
h=7 m=19
